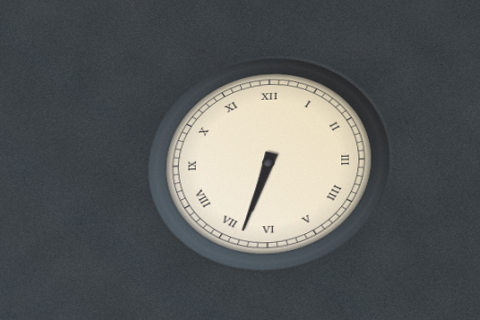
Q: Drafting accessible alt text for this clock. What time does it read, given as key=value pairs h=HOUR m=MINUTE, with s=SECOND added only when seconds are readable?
h=6 m=33
